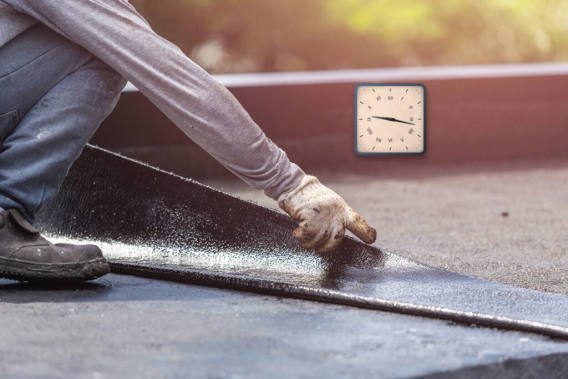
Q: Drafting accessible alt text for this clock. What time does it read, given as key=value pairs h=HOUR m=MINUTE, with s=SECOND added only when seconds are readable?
h=9 m=17
